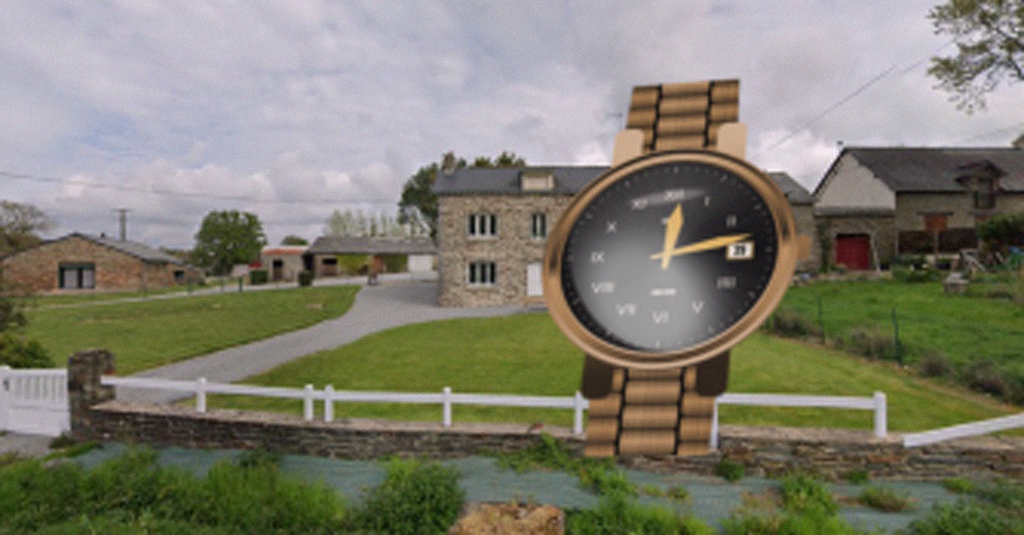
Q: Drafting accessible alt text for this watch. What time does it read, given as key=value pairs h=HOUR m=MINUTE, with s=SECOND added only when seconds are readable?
h=12 m=13
